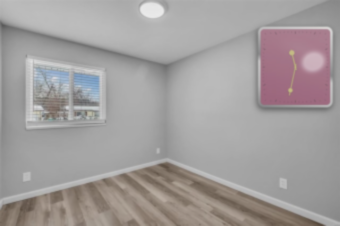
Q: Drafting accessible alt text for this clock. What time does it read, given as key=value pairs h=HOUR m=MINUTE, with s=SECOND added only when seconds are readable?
h=11 m=32
